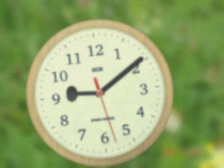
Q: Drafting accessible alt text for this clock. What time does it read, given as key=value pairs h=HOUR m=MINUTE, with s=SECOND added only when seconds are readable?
h=9 m=9 s=28
